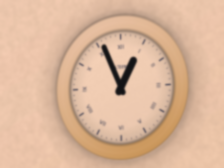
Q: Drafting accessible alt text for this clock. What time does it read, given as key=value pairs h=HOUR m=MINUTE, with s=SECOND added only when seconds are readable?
h=12 m=56
